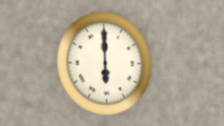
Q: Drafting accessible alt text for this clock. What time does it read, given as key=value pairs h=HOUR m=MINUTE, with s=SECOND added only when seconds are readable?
h=6 m=0
